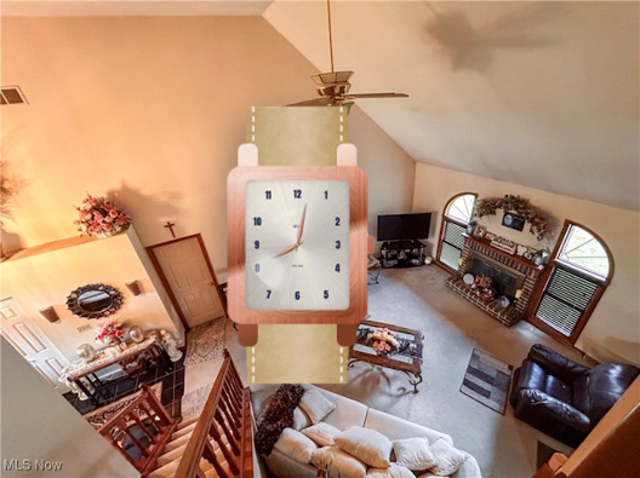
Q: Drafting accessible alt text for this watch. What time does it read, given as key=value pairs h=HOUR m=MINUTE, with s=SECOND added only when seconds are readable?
h=8 m=2
